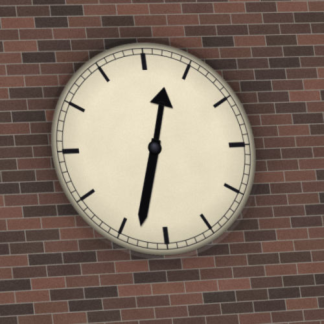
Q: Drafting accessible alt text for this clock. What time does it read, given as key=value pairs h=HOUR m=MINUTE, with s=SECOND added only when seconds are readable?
h=12 m=33
